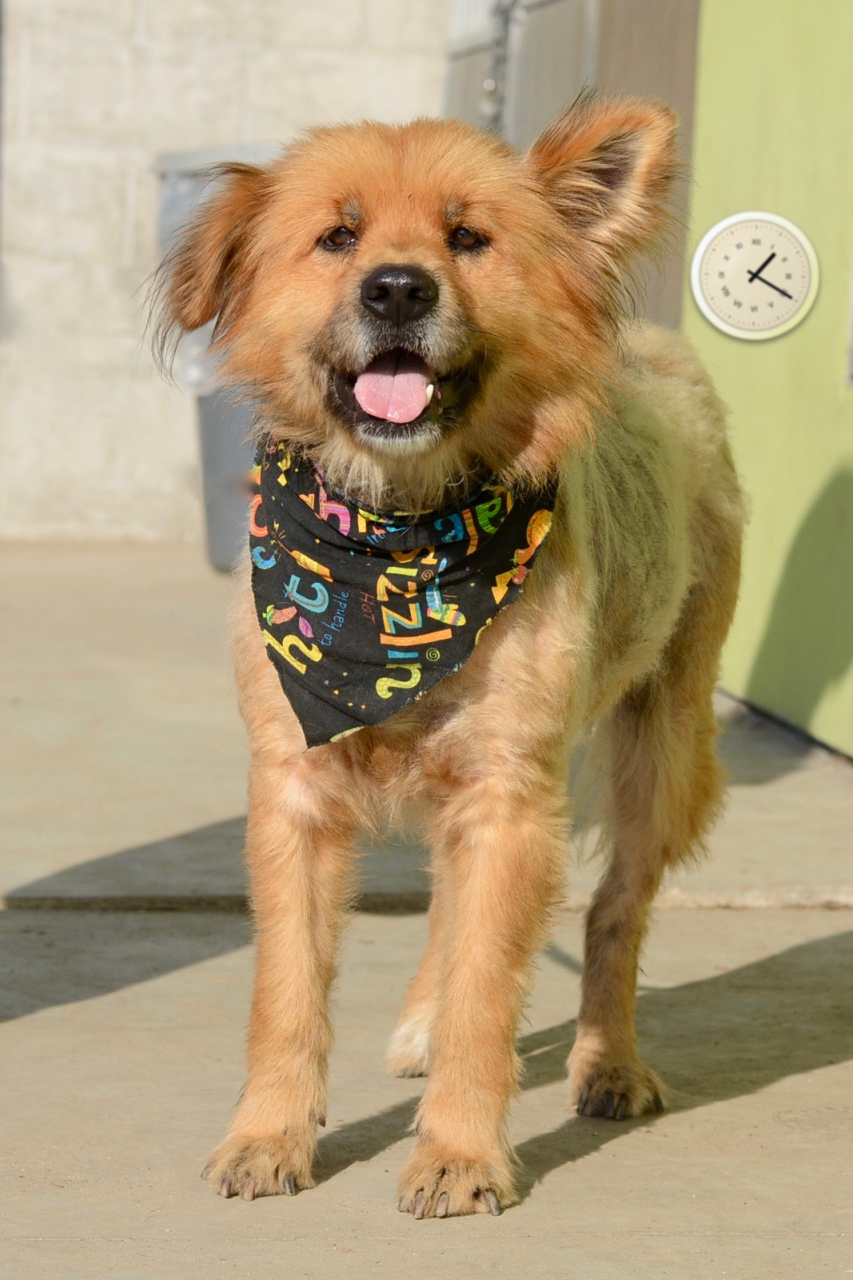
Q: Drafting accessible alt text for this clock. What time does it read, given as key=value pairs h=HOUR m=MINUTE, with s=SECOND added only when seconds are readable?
h=1 m=20
